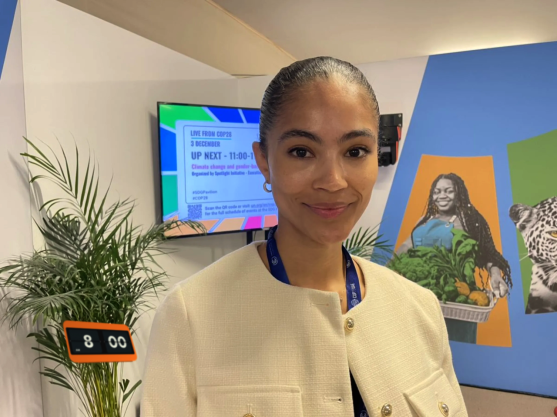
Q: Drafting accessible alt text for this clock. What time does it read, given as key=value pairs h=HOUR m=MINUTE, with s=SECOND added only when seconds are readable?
h=8 m=0
